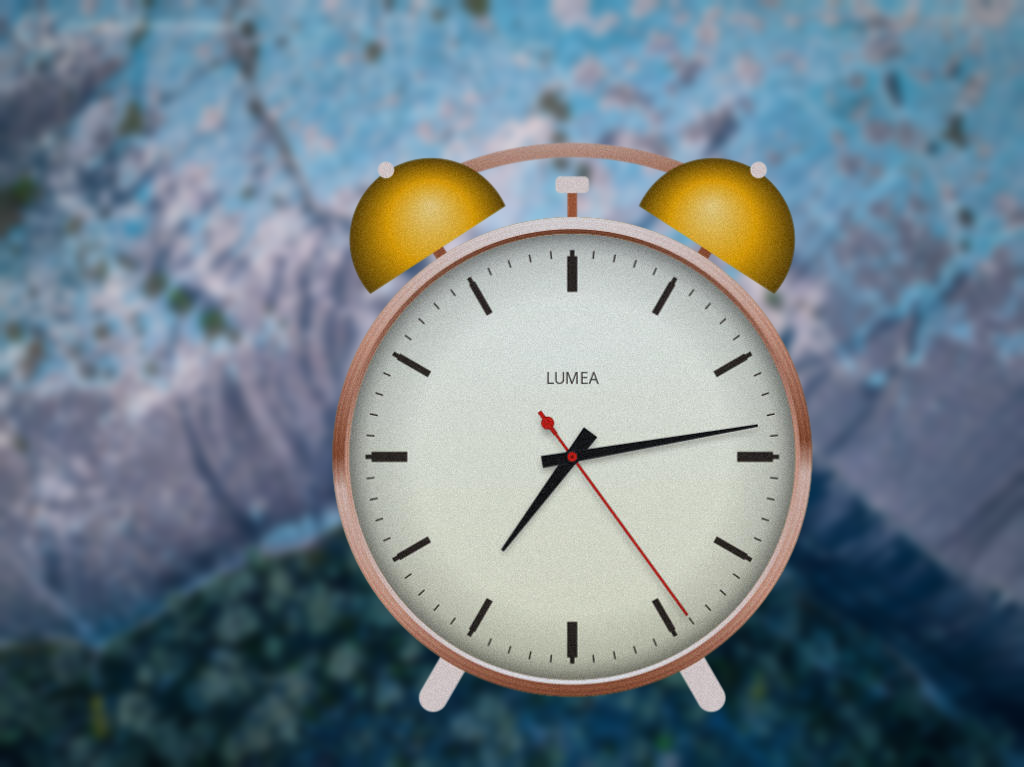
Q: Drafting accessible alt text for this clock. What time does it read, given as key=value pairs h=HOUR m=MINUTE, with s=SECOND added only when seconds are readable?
h=7 m=13 s=24
